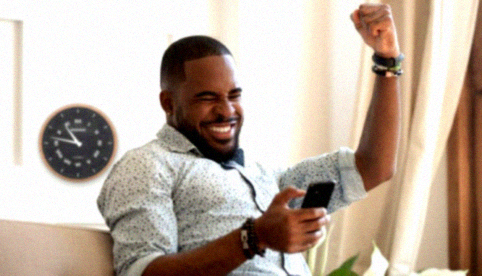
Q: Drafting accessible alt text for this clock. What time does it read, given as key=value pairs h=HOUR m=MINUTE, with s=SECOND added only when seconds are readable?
h=10 m=47
